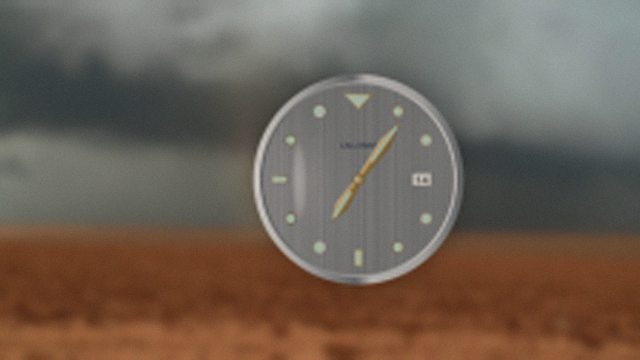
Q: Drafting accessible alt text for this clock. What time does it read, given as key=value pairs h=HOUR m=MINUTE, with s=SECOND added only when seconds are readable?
h=7 m=6
